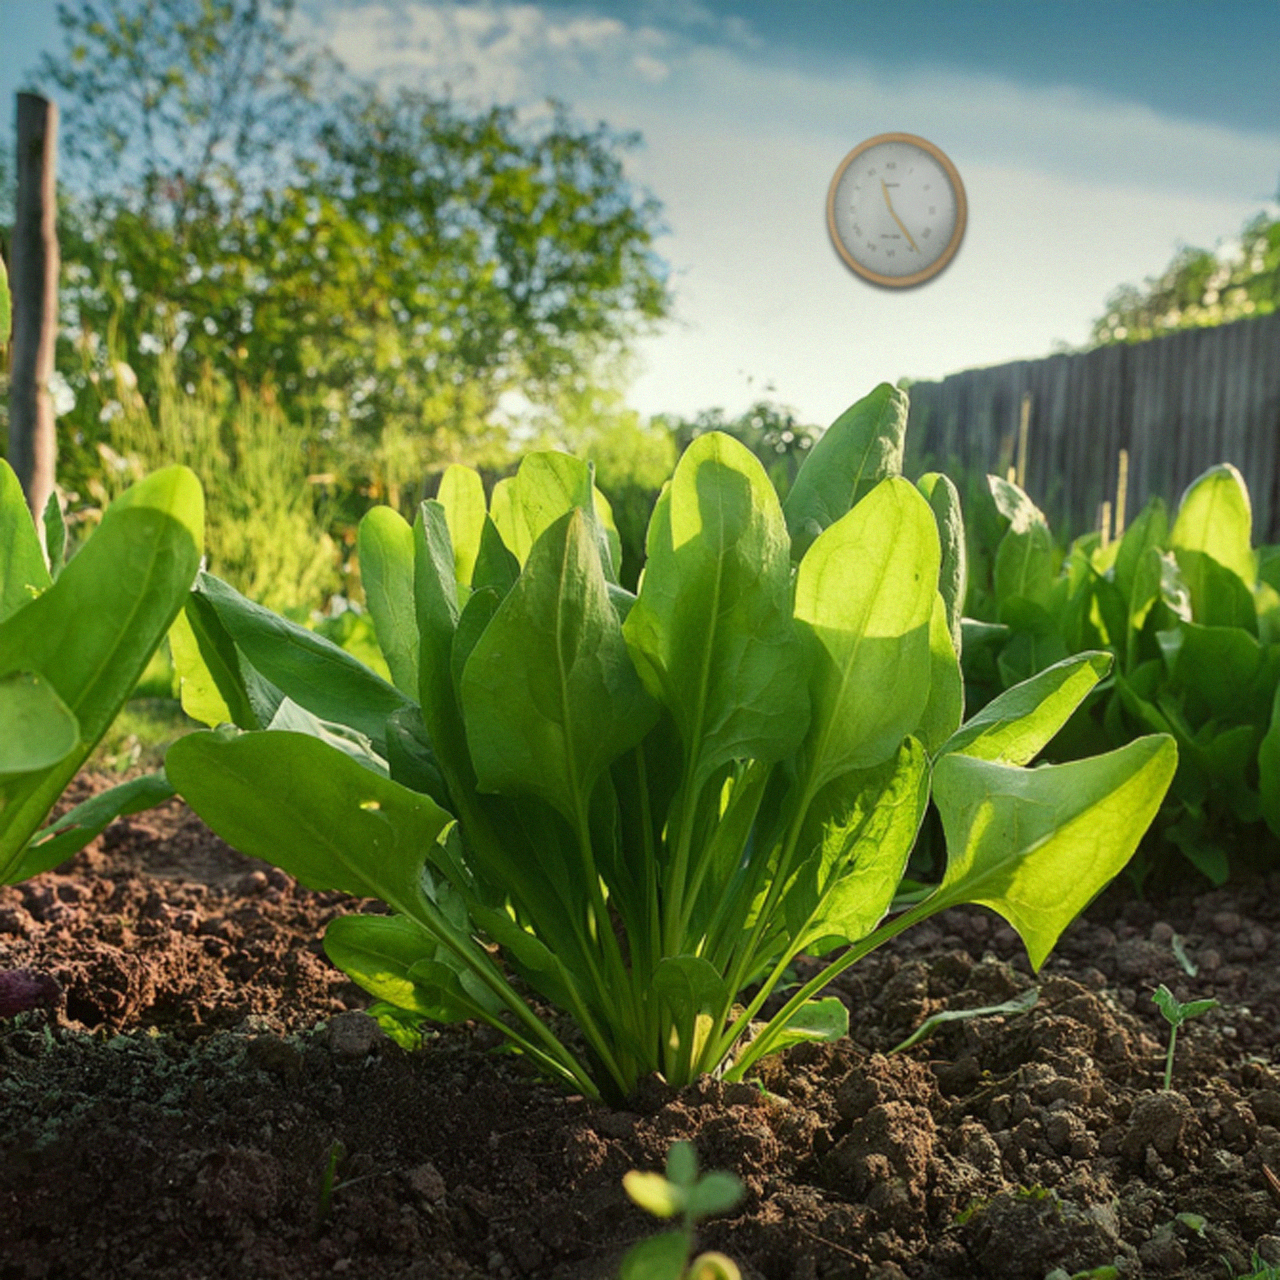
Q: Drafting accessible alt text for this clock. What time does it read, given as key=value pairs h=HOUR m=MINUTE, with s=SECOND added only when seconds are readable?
h=11 m=24
